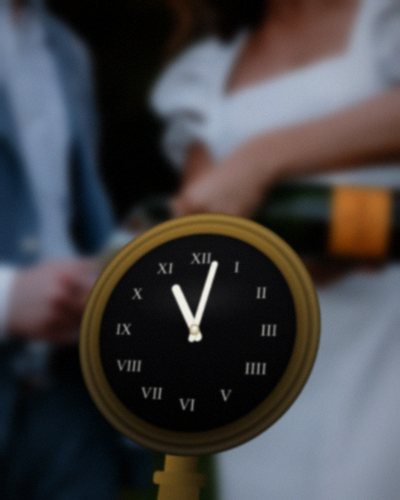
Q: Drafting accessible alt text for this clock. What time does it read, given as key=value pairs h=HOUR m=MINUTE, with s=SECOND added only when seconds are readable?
h=11 m=2
